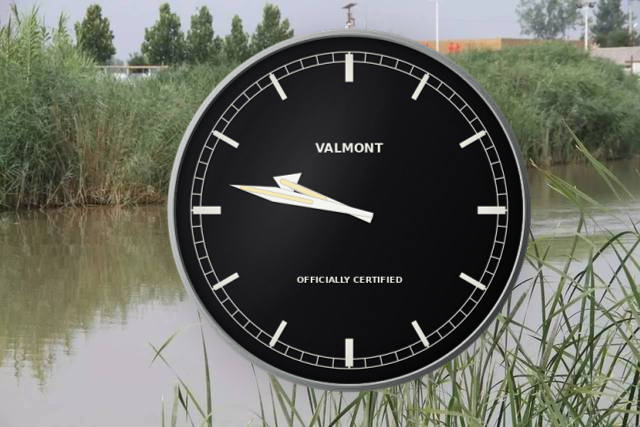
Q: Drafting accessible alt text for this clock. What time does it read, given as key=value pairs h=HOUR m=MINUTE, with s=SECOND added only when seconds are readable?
h=9 m=47
